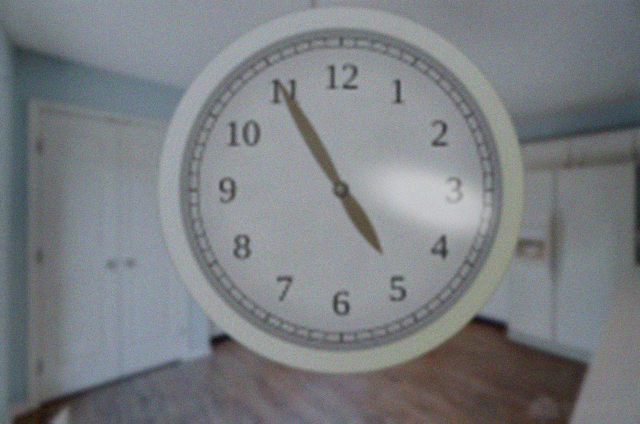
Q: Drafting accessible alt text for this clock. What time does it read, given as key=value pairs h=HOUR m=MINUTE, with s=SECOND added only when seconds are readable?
h=4 m=55
